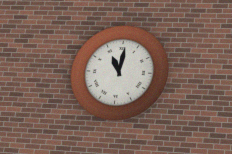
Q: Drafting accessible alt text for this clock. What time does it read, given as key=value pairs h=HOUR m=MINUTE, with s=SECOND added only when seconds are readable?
h=11 m=1
